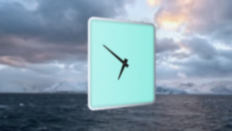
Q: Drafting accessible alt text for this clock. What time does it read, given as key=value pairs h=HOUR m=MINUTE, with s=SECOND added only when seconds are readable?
h=6 m=51
